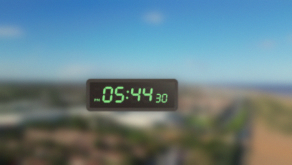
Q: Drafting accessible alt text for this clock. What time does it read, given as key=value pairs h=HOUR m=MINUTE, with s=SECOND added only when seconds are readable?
h=5 m=44 s=30
